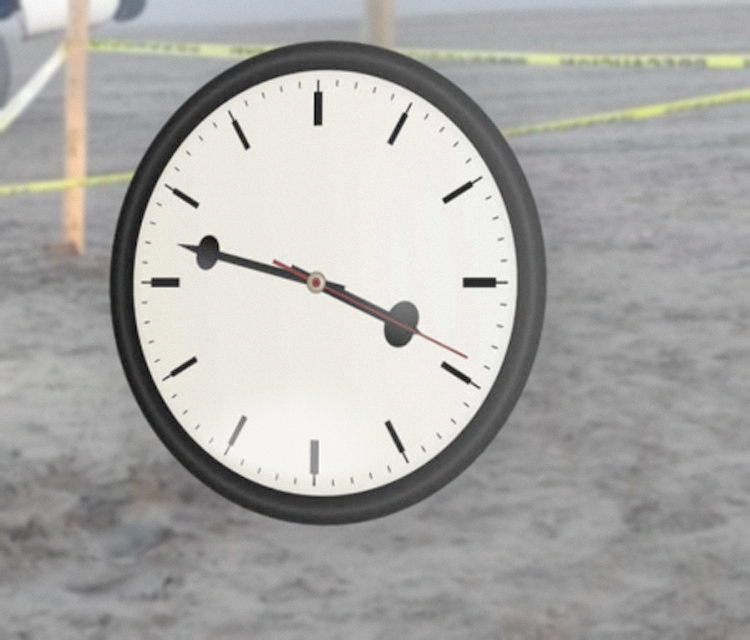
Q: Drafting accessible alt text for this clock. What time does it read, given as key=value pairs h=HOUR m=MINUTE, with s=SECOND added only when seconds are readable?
h=3 m=47 s=19
